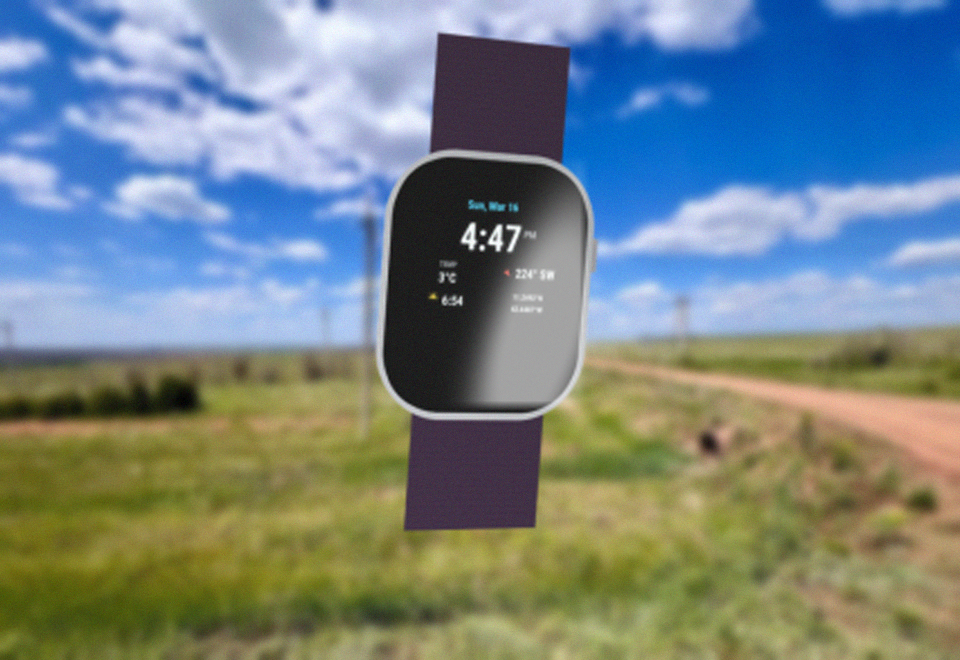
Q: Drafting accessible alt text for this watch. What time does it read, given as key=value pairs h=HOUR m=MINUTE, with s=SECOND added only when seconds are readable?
h=4 m=47
